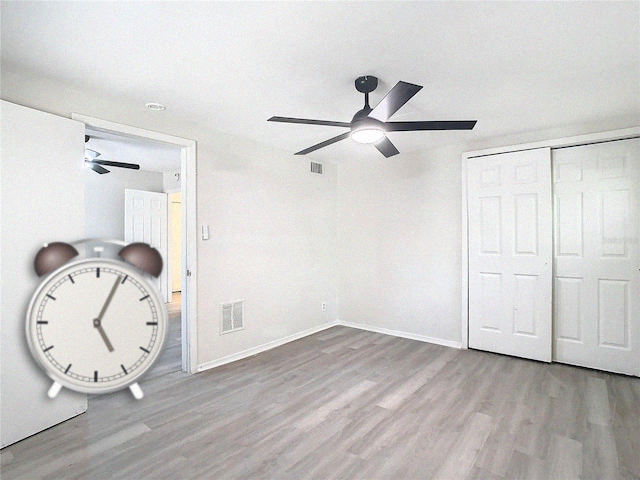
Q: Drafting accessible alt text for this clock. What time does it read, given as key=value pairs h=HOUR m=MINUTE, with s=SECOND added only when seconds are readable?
h=5 m=4
